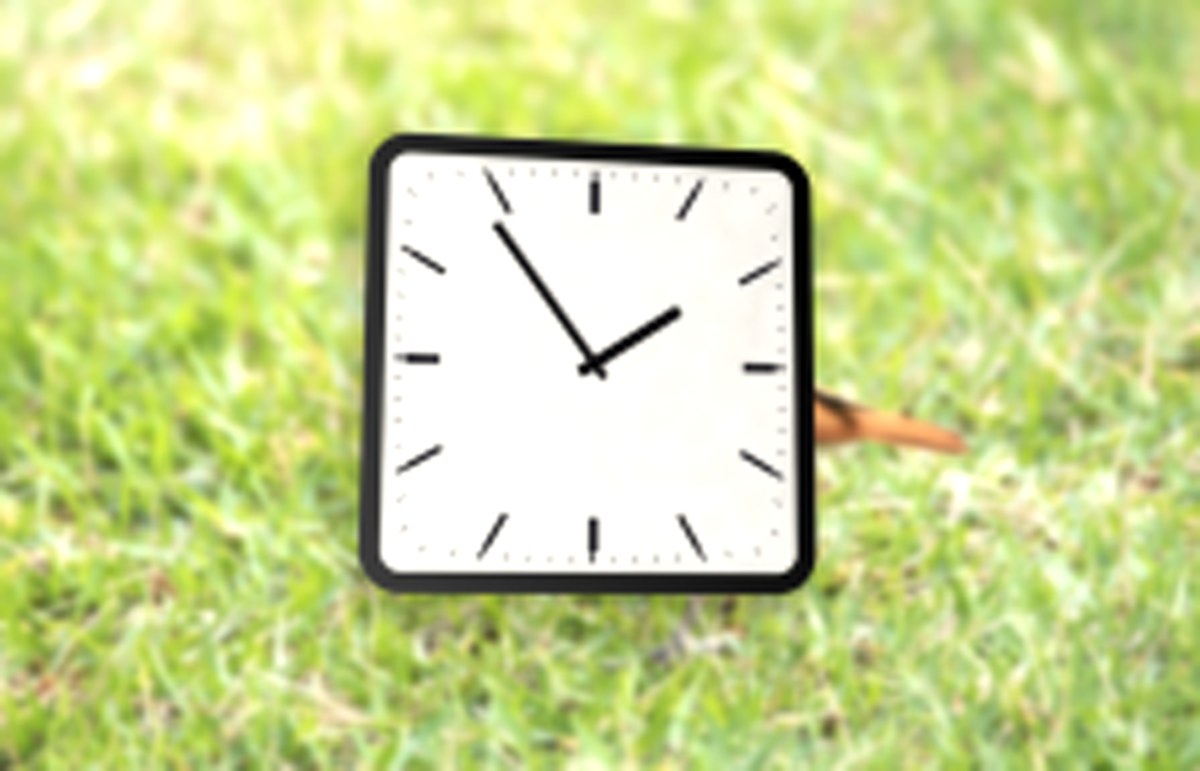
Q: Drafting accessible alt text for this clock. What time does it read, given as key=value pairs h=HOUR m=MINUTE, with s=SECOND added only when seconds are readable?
h=1 m=54
